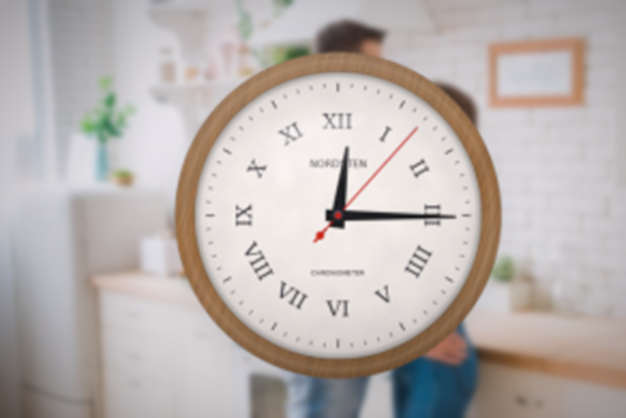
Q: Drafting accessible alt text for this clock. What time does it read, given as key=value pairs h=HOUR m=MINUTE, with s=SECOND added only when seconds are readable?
h=12 m=15 s=7
